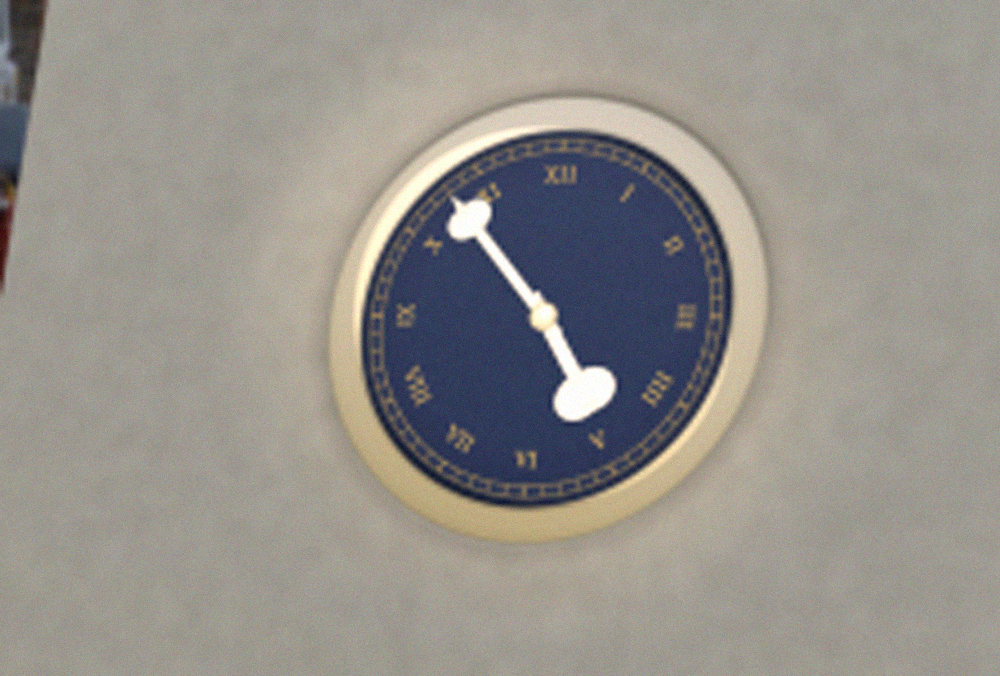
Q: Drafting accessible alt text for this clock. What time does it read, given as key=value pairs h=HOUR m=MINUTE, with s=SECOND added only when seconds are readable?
h=4 m=53
